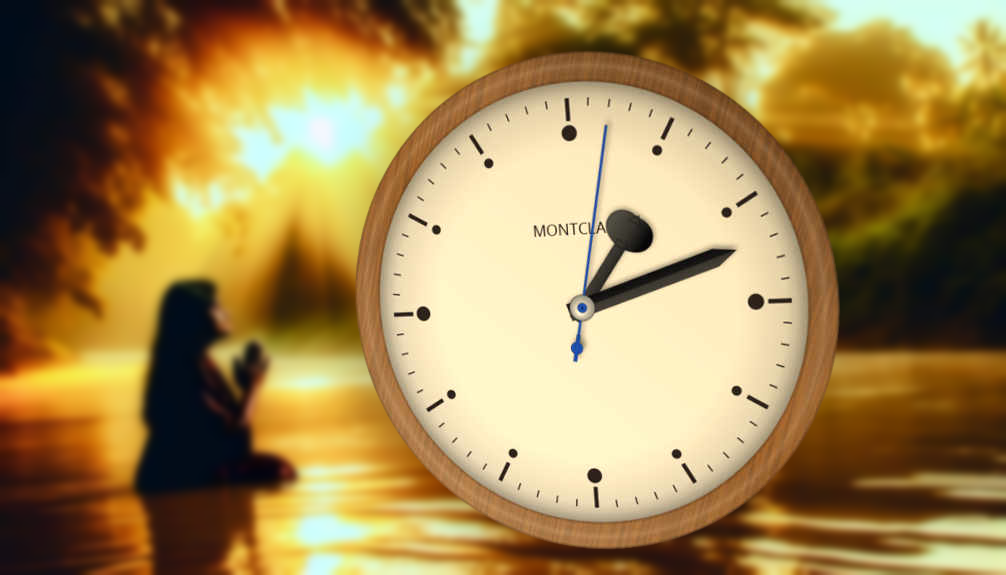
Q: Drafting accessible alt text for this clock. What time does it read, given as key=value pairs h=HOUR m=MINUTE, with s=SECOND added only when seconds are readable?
h=1 m=12 s=2
